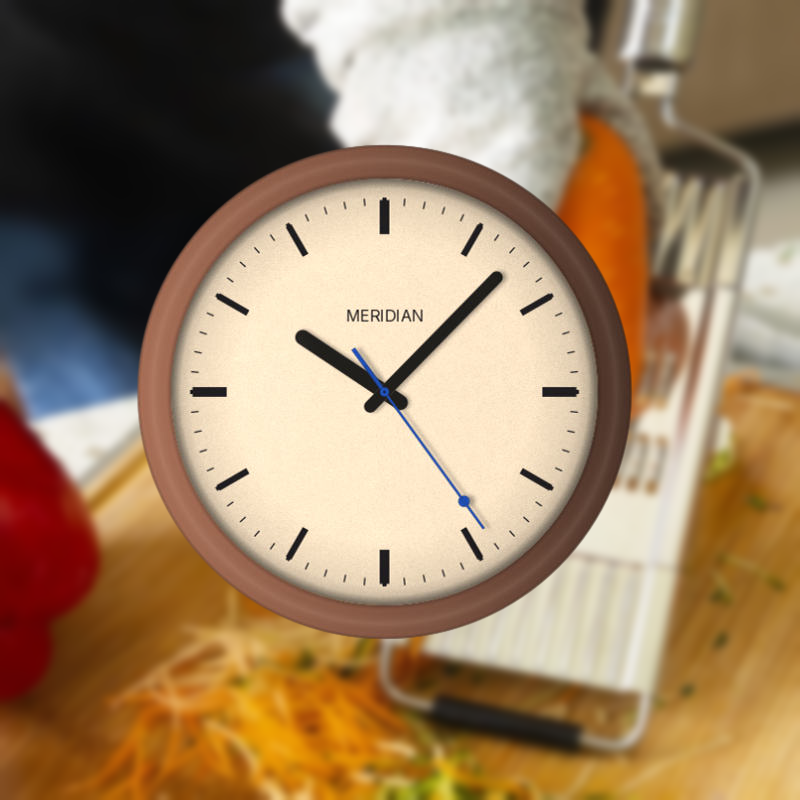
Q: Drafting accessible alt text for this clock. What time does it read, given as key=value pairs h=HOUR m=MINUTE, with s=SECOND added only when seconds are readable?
h=10 m=7 s=24
